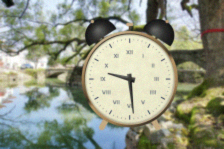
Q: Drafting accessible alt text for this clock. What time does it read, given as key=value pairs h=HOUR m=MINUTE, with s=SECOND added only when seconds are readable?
h=9 m=29
